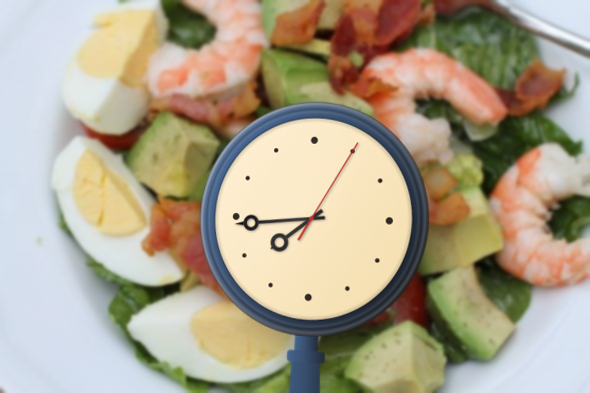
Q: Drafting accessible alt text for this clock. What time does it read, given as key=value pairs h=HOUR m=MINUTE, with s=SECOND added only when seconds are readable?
h=7 m=44 s=5
